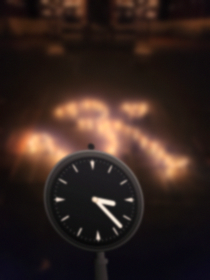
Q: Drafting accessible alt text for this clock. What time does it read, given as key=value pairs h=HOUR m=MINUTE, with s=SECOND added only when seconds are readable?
h=3 m=23
